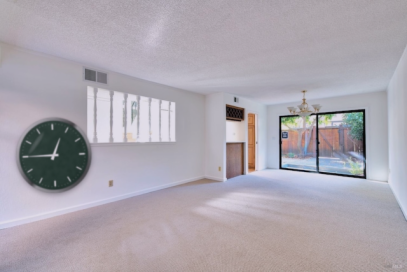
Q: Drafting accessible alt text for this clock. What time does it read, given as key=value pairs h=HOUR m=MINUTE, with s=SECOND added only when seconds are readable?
h=12 m=45
